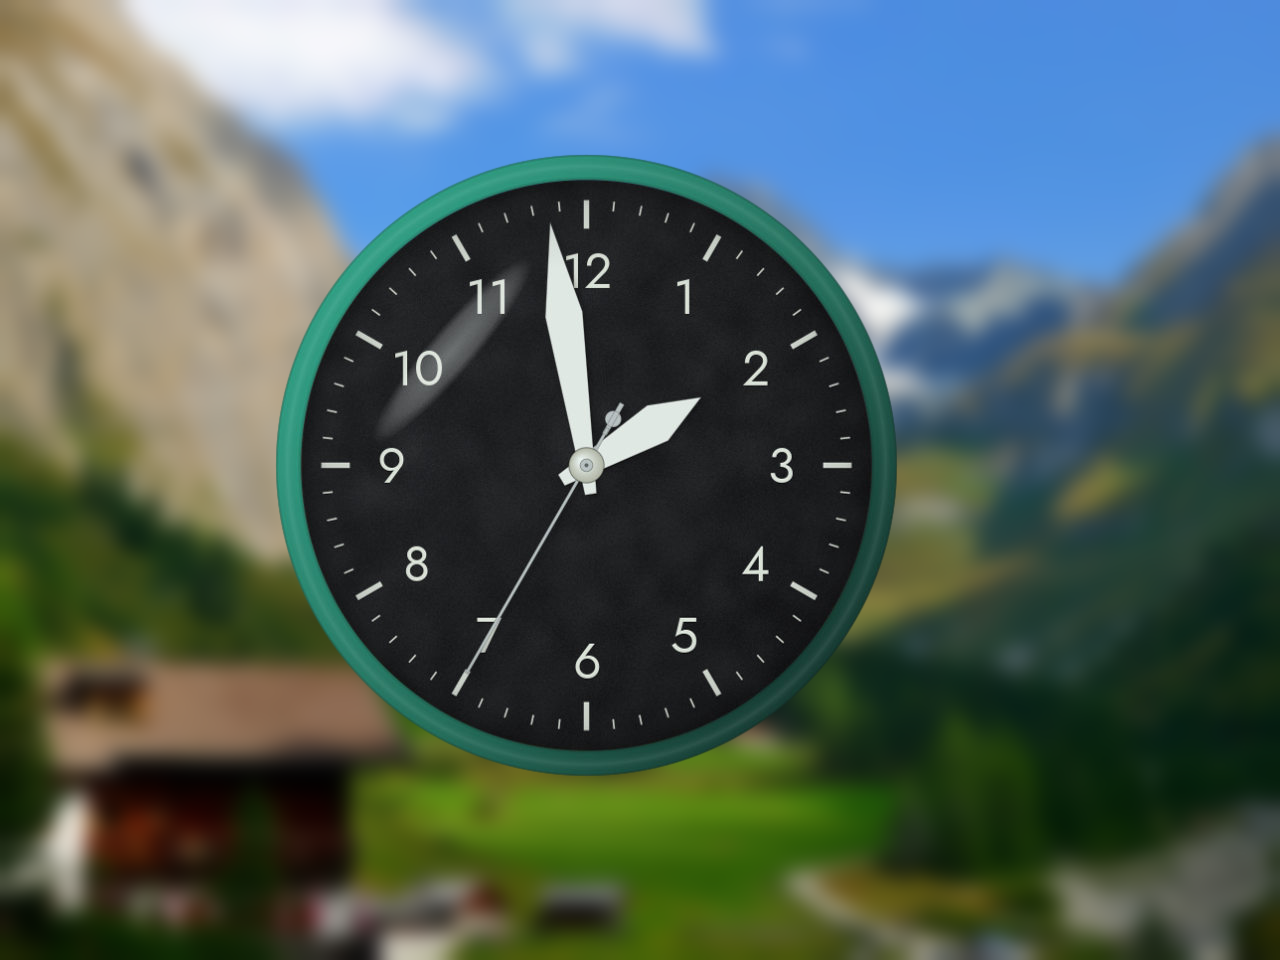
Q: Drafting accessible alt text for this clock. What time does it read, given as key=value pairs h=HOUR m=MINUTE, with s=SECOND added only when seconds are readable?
h=1 m=58 s=35
